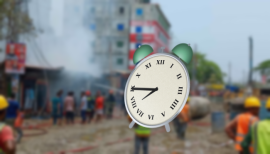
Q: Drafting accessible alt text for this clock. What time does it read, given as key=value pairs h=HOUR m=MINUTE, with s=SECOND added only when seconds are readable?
h=7 m=45
